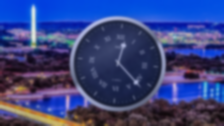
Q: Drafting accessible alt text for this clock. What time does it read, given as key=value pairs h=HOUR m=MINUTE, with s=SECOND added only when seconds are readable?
h=12 m=22
